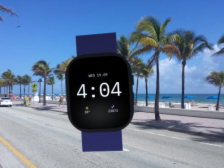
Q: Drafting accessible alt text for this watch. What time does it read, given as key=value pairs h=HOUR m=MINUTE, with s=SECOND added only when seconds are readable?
h=4 m=4
